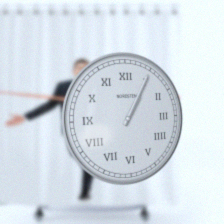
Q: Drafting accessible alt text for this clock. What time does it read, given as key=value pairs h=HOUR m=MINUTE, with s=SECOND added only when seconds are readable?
h=1 m=5
